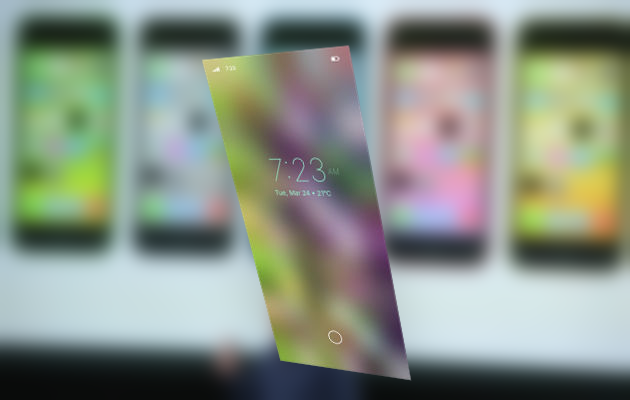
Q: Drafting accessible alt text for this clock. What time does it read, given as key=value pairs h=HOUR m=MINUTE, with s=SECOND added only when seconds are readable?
h=7 m=23
